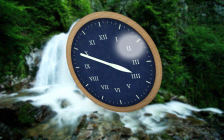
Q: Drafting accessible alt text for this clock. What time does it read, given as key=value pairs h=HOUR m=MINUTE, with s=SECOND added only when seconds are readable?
h=3 m=49
